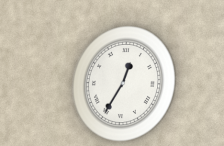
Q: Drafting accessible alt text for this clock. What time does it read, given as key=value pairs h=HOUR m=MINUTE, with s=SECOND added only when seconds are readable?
h=12 m=35
